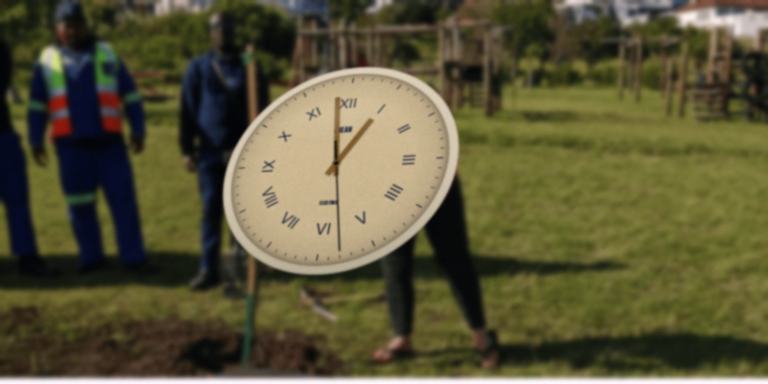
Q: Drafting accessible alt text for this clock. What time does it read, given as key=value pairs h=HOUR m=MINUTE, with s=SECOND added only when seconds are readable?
h=12 m=58 s=28
